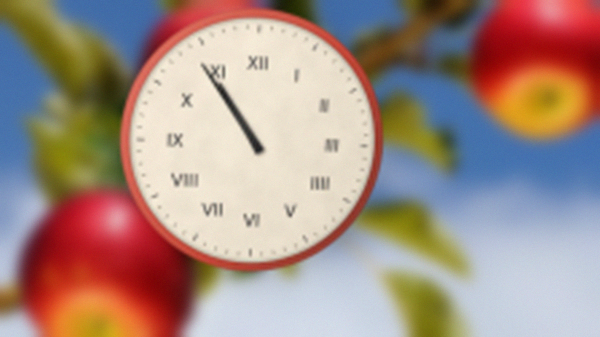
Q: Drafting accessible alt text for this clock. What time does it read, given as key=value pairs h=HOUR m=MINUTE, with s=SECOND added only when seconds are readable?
h=10 m=54
